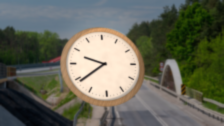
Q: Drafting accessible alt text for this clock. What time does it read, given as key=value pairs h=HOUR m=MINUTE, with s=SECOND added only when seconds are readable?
h=9 m=39
